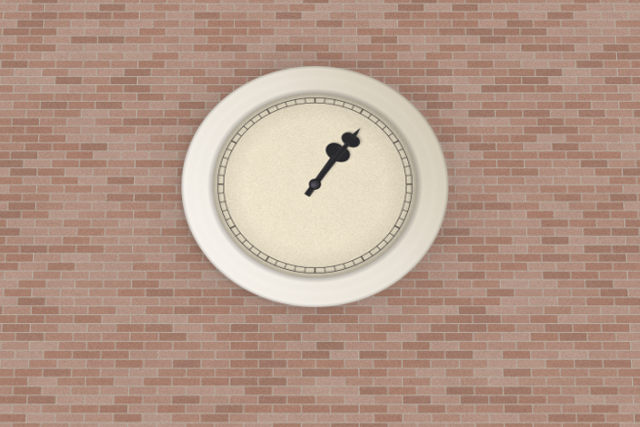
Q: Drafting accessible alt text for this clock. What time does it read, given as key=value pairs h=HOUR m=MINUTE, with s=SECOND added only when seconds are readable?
h=1 m=6
